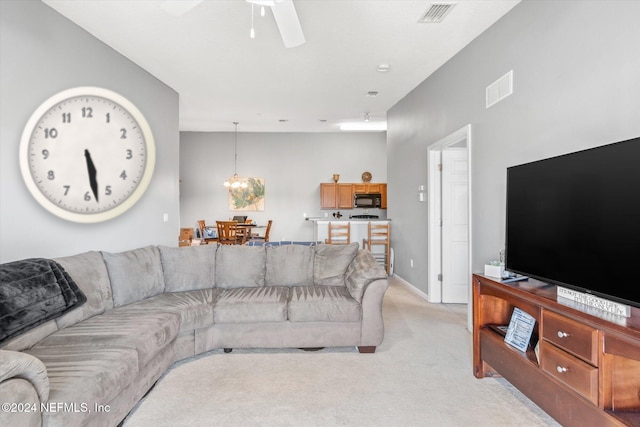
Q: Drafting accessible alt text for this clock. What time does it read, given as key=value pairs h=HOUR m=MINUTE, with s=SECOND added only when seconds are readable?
h=5 m=28
